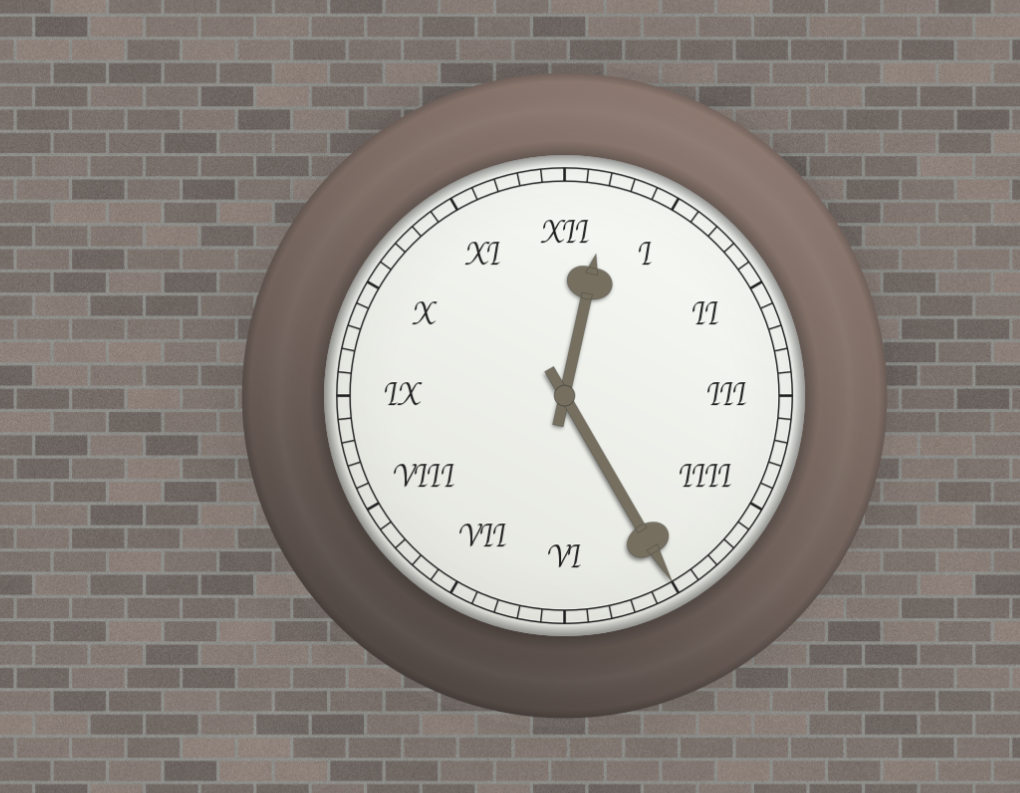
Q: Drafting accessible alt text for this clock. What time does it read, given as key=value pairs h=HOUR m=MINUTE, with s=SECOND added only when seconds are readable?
h=12 m=25
